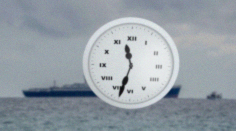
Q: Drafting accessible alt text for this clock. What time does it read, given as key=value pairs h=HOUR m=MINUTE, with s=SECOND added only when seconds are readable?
h=11 m=33
